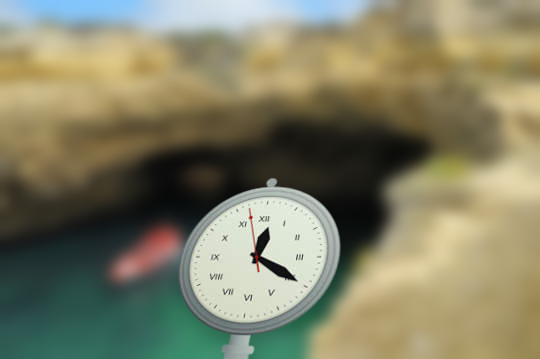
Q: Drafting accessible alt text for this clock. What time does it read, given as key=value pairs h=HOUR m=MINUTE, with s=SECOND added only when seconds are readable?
h=12 m=19 s=57
